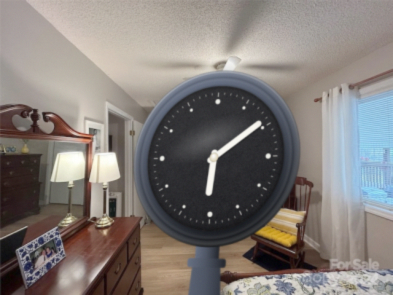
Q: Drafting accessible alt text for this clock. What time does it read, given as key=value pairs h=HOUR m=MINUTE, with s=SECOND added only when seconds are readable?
h=6 m=9
